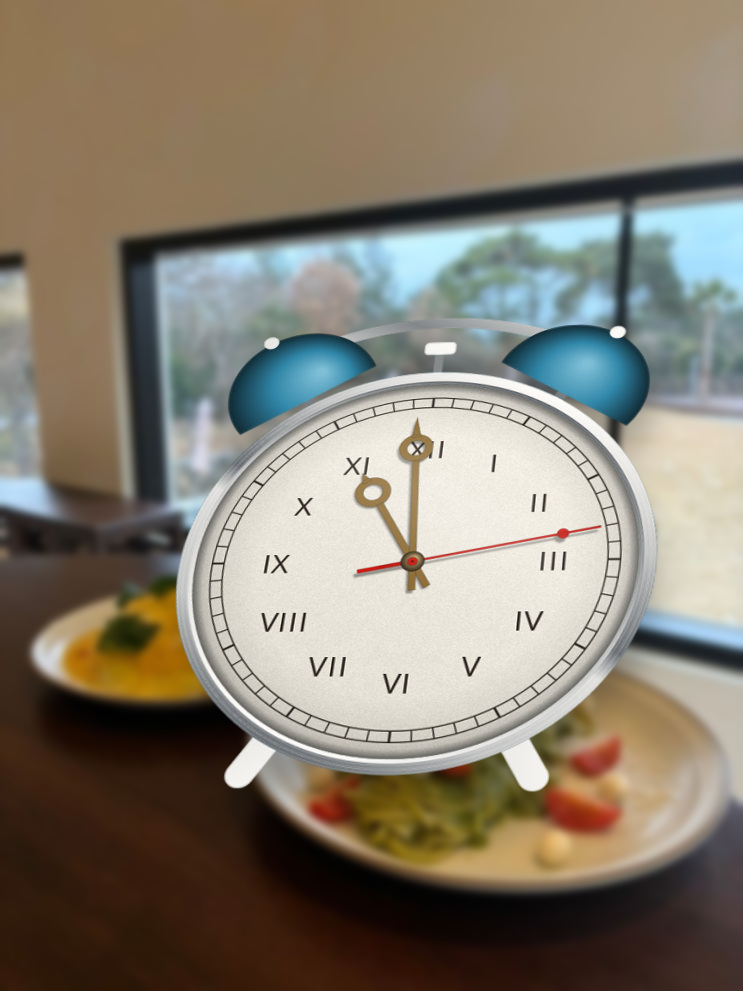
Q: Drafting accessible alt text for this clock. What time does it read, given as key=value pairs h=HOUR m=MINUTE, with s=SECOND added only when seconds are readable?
h=10 m=59 s=13
